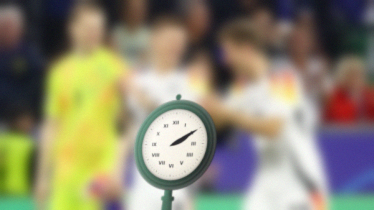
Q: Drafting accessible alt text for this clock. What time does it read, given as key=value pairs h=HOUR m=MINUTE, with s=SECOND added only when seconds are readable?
h=2 m=10
